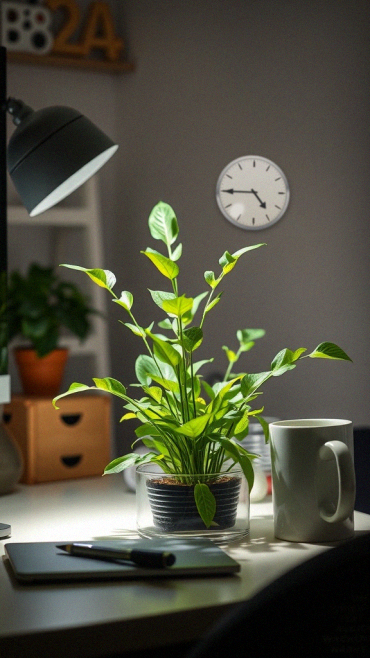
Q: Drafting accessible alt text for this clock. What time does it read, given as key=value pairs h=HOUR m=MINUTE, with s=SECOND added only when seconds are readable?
h=4 m=45
